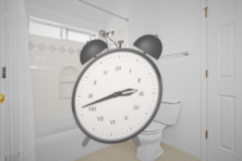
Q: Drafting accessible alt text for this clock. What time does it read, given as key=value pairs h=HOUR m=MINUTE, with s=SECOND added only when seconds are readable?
h=2 m=42
